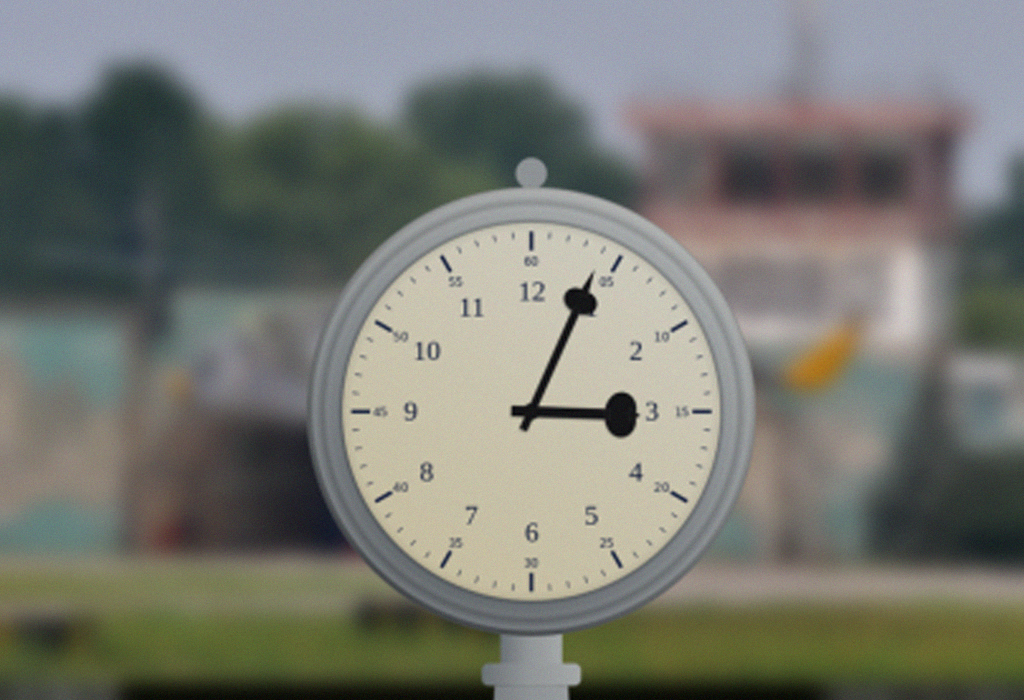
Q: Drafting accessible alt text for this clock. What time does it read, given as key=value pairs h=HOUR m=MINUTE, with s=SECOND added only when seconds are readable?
h=3 m=4
